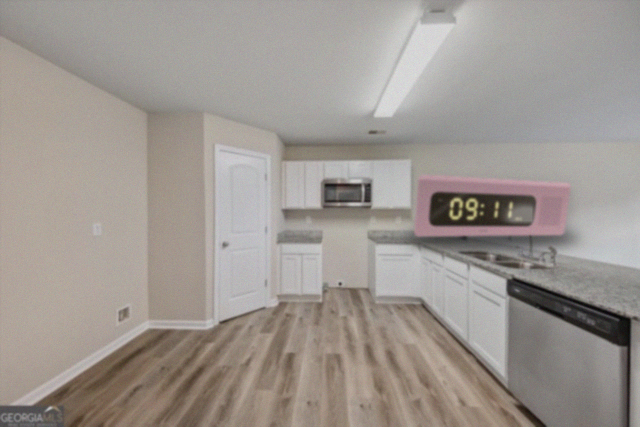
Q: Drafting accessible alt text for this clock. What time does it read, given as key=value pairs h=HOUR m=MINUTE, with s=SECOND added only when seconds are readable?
h=9 m=11
